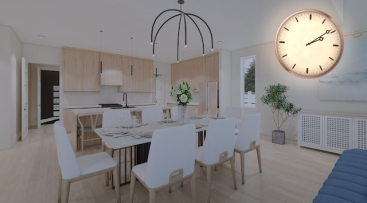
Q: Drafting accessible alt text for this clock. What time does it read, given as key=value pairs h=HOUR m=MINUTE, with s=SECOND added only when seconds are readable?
h=2 m=9
